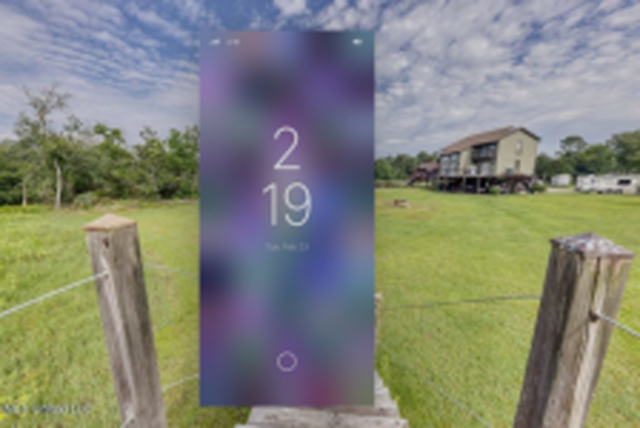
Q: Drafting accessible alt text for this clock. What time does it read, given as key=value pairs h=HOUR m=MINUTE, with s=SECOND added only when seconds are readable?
h=2 m=19
